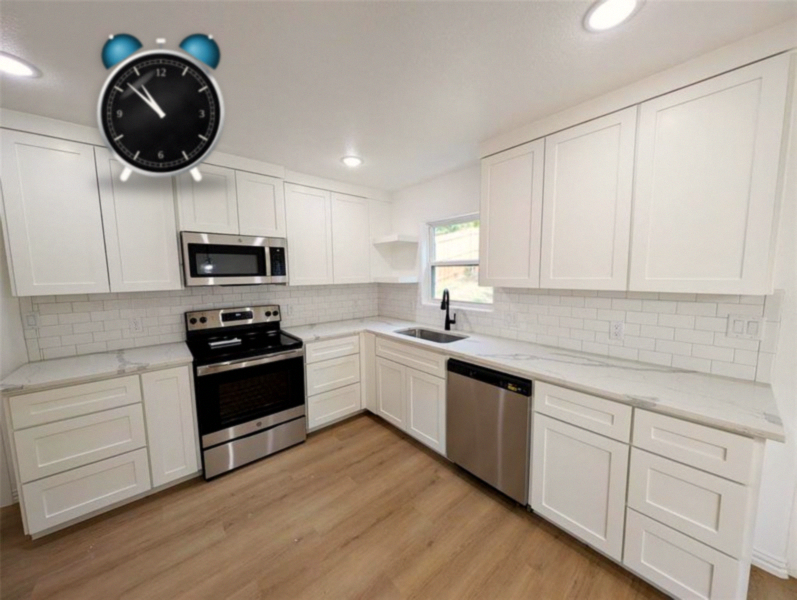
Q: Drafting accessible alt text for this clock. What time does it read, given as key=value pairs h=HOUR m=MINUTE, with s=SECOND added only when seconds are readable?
h=10 m=52
